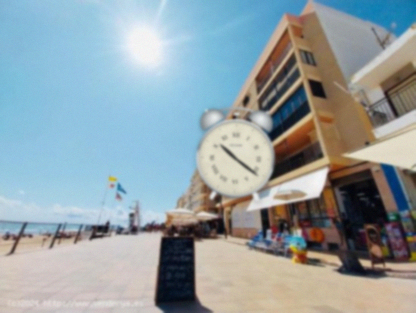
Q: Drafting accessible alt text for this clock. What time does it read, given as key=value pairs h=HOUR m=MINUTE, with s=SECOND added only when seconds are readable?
h=10 m=21
